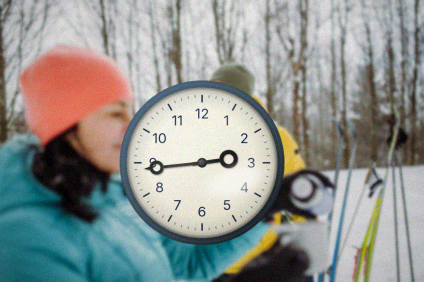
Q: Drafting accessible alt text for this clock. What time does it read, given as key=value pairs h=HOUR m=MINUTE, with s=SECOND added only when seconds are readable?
h=2 m=44
